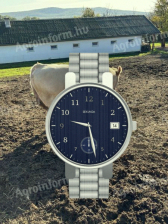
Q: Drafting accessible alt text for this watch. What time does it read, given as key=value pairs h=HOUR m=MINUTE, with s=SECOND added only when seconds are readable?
h=9 m=28
